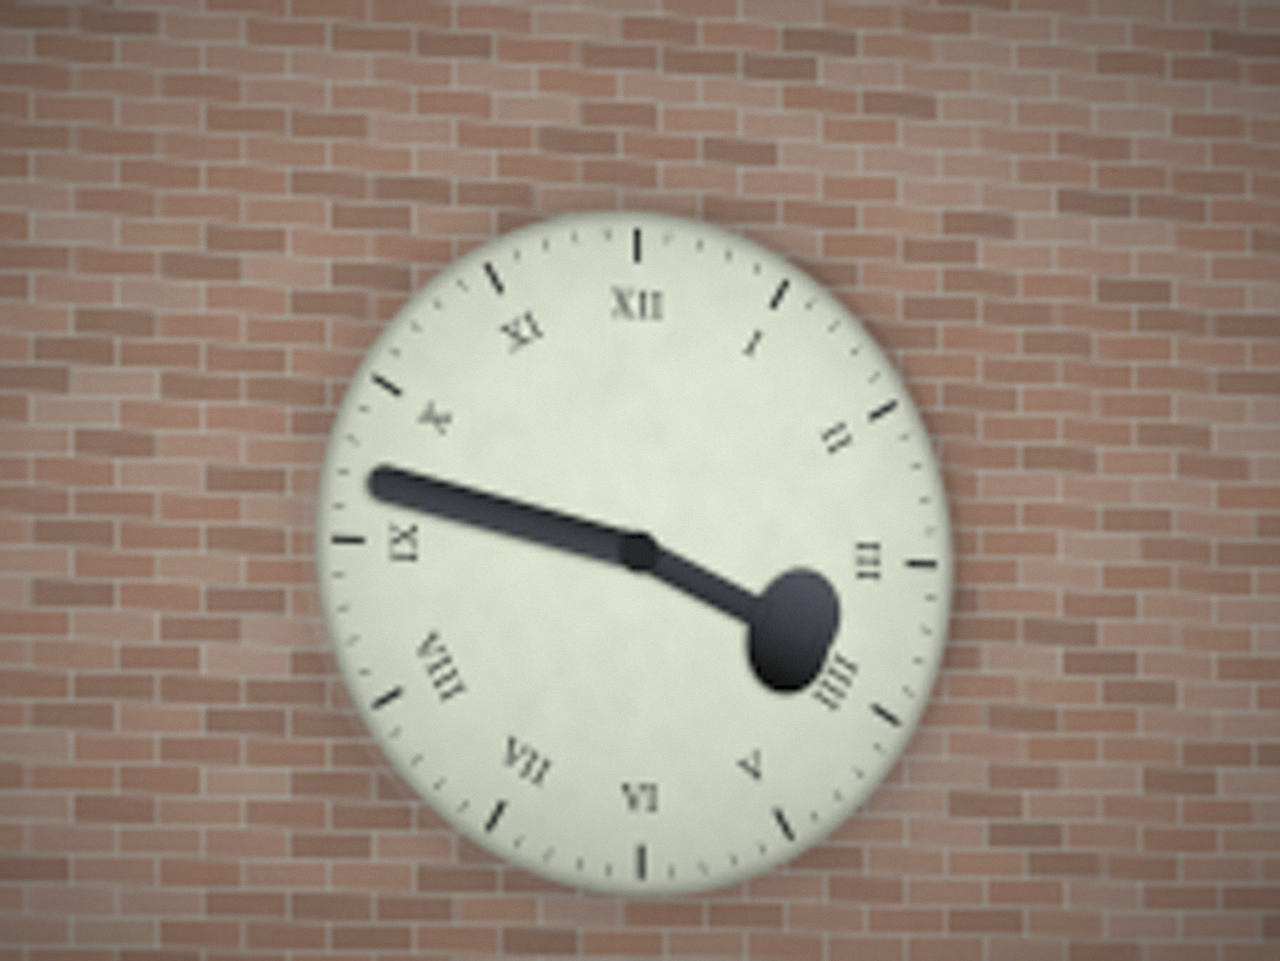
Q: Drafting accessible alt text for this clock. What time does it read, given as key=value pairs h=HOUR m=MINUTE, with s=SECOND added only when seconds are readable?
h=3 m=47
